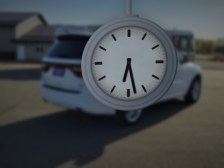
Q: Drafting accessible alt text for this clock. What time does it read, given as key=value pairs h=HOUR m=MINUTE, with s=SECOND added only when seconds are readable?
h=6 m=28
